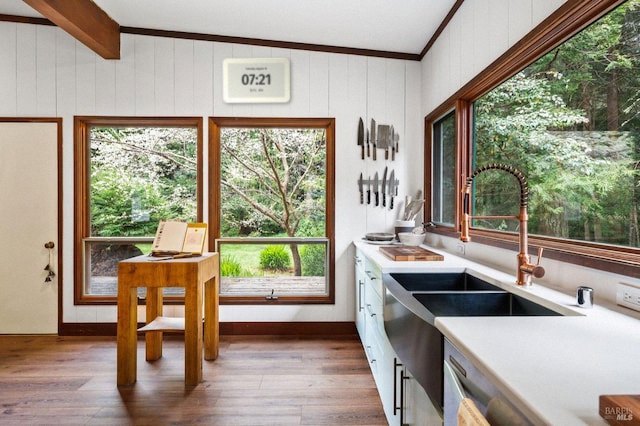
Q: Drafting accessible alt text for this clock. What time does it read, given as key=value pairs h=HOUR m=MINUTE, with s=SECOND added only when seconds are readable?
h=7 m=21
